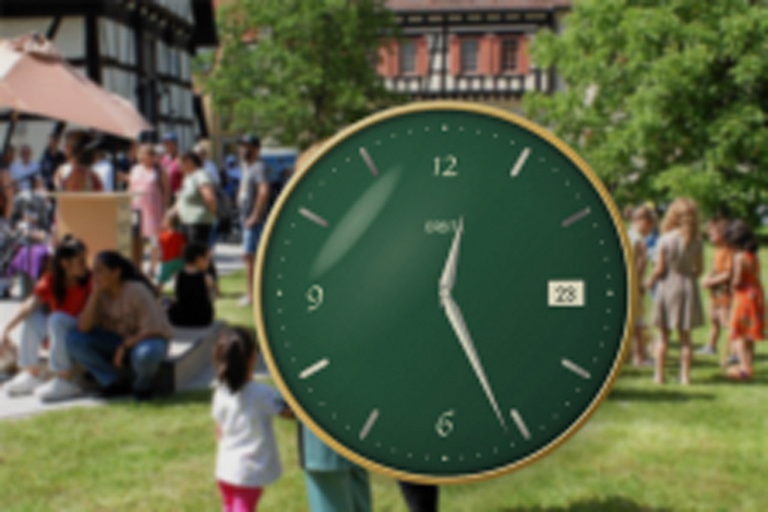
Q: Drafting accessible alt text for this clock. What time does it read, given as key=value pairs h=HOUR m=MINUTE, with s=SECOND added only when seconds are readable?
h=12 m=26
